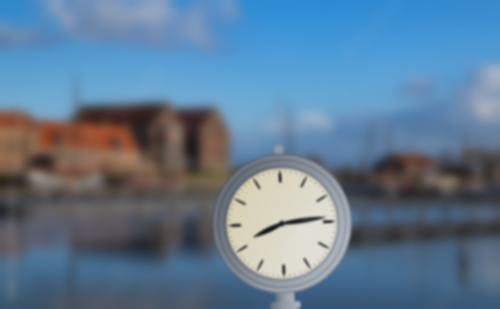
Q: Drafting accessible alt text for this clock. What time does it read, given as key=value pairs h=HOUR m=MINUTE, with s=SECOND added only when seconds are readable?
h=8 m=14
